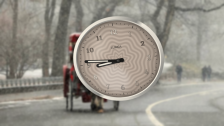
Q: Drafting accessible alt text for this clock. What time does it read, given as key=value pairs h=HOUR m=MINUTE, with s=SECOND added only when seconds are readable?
h=8 m=46
